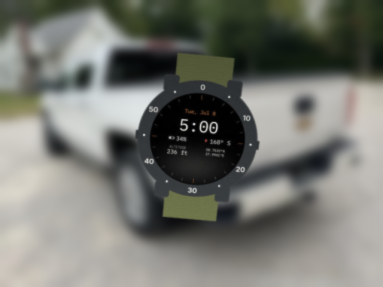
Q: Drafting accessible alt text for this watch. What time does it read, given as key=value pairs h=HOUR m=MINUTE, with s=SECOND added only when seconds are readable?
h=5 m=0
